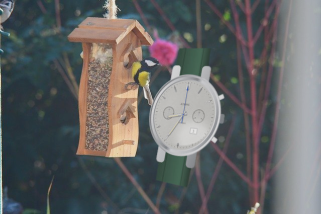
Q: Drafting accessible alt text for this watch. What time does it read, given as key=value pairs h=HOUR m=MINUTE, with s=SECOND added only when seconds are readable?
h=8 m=35
